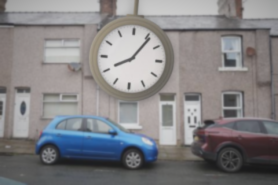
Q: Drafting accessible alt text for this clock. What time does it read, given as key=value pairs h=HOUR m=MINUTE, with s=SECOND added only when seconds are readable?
h=8 m=6
